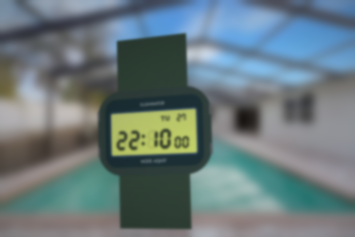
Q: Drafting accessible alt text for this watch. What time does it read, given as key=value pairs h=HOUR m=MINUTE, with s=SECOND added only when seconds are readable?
h=22 m=10
